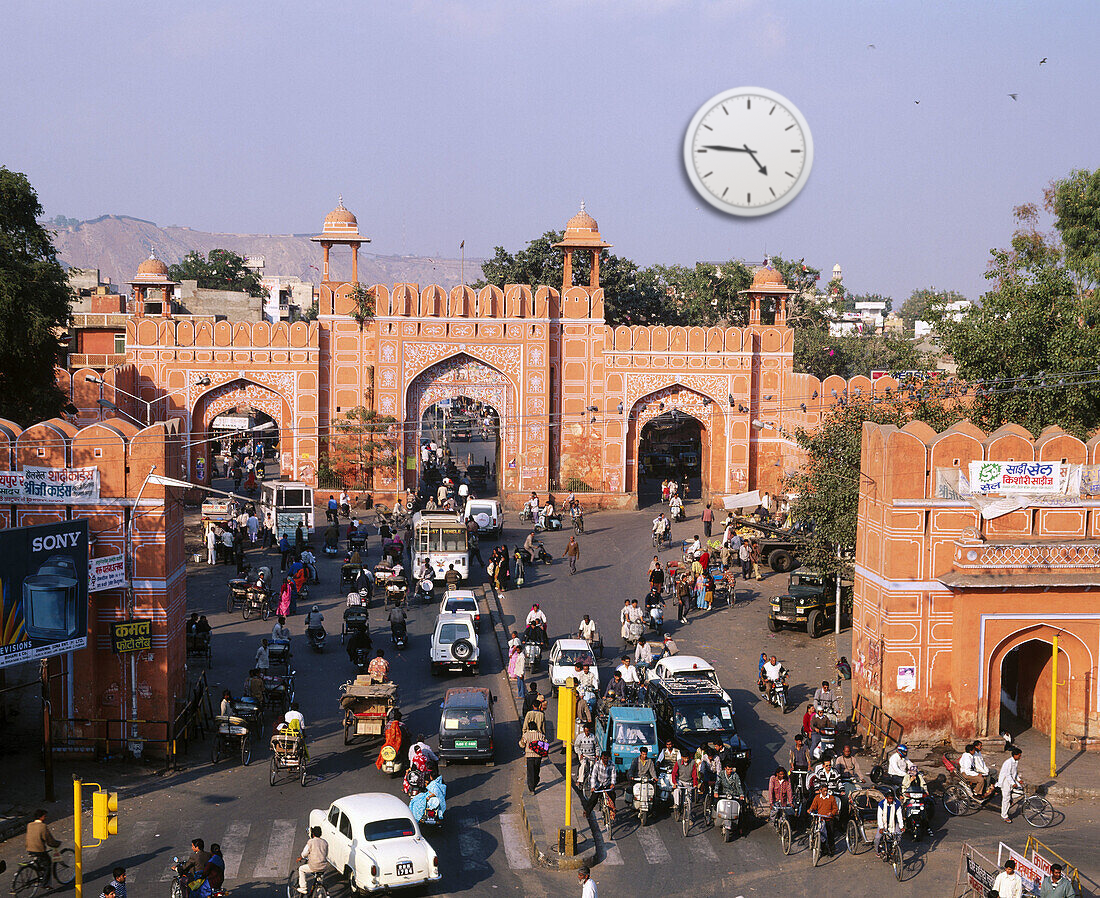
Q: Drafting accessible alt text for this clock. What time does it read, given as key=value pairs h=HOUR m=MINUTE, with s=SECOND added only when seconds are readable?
h=4 m=46
